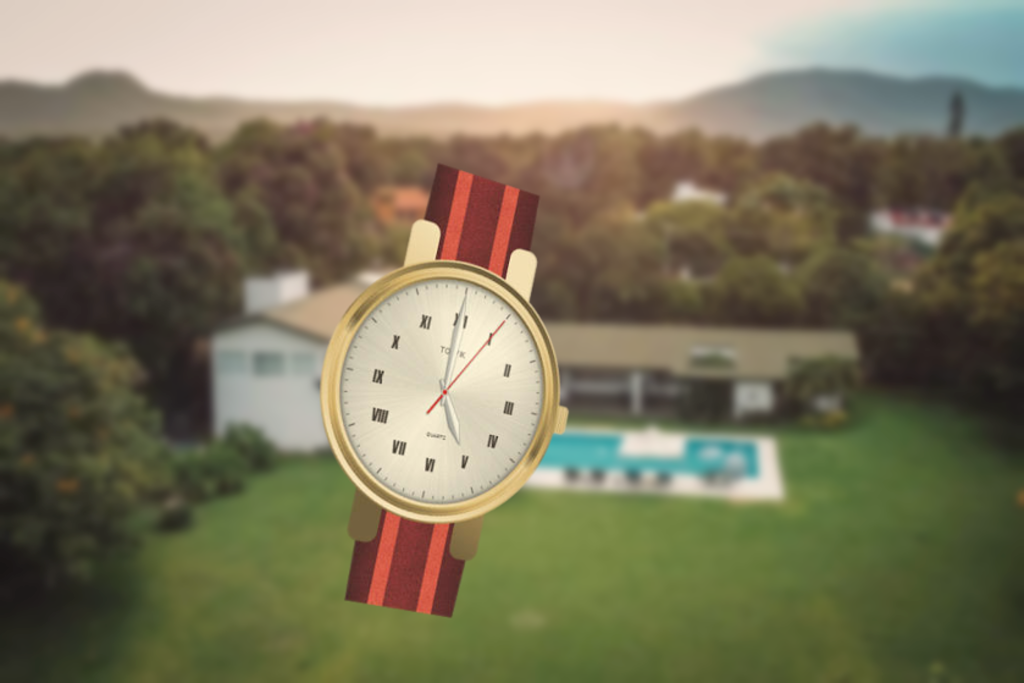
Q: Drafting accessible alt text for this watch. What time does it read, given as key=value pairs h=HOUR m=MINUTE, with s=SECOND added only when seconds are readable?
h=5 m=0 s=5
